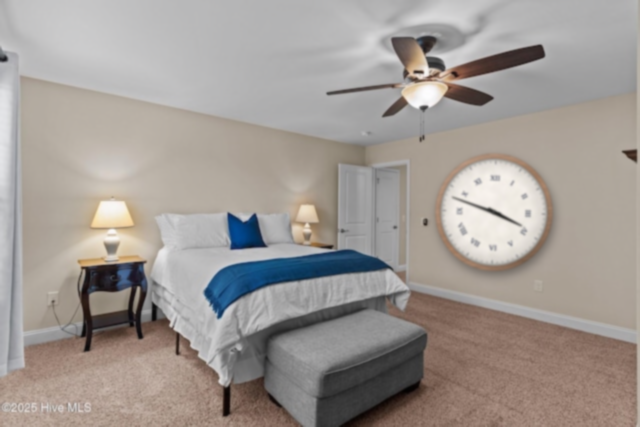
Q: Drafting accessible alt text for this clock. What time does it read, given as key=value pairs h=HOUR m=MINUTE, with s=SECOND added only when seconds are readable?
h=3 m=48
